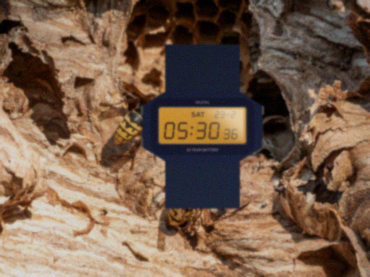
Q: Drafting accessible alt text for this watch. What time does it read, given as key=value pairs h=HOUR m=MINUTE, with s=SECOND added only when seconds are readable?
h=5 m=30 s=36
